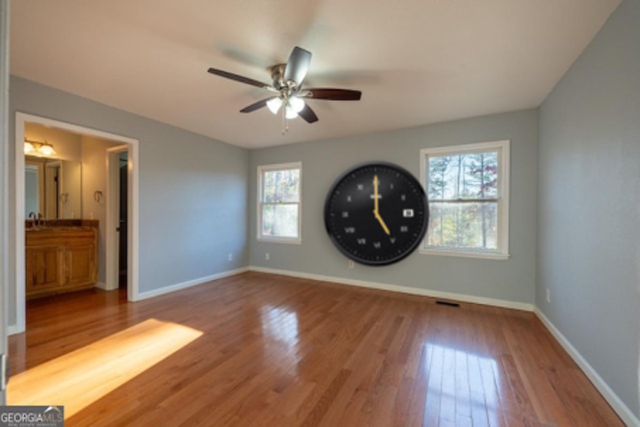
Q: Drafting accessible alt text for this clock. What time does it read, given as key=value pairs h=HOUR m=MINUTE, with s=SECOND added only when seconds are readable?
h=5 m=0
